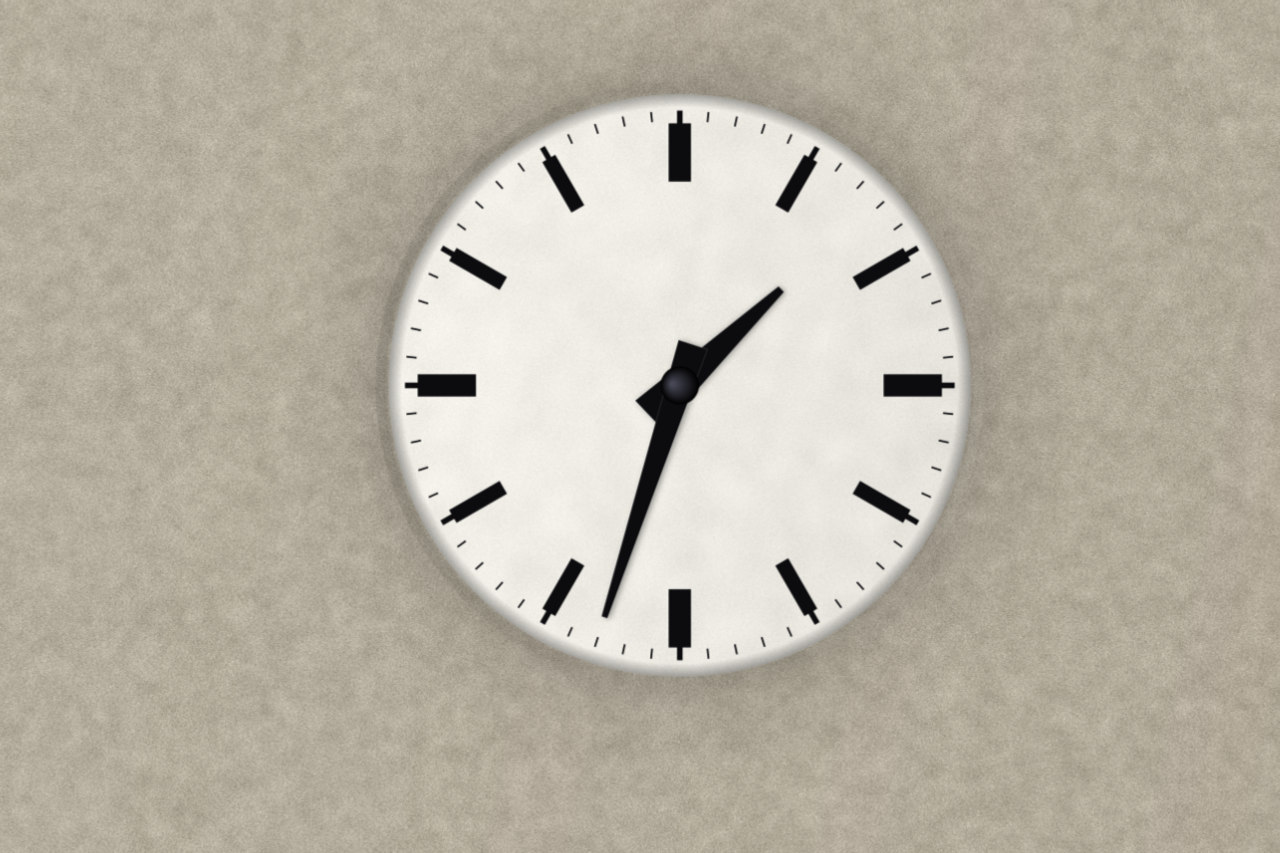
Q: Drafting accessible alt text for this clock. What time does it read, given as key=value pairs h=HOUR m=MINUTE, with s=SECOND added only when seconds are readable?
h=1 m=33
